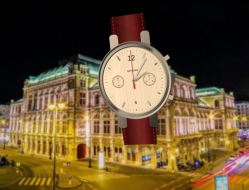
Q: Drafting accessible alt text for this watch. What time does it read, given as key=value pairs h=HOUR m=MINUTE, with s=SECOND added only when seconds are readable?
h=2 m=6
